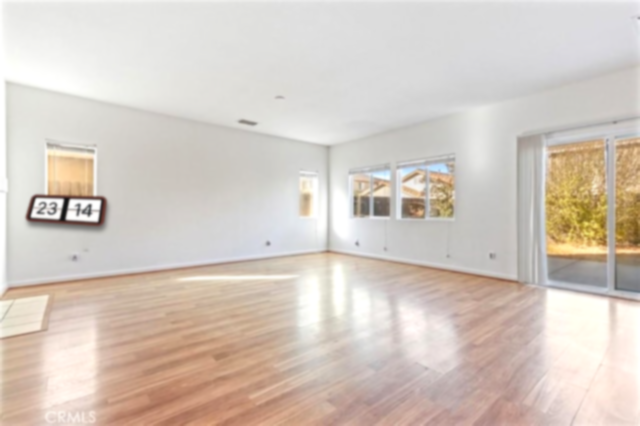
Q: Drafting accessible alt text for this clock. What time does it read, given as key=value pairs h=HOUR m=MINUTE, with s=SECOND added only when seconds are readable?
h=23 m=14
